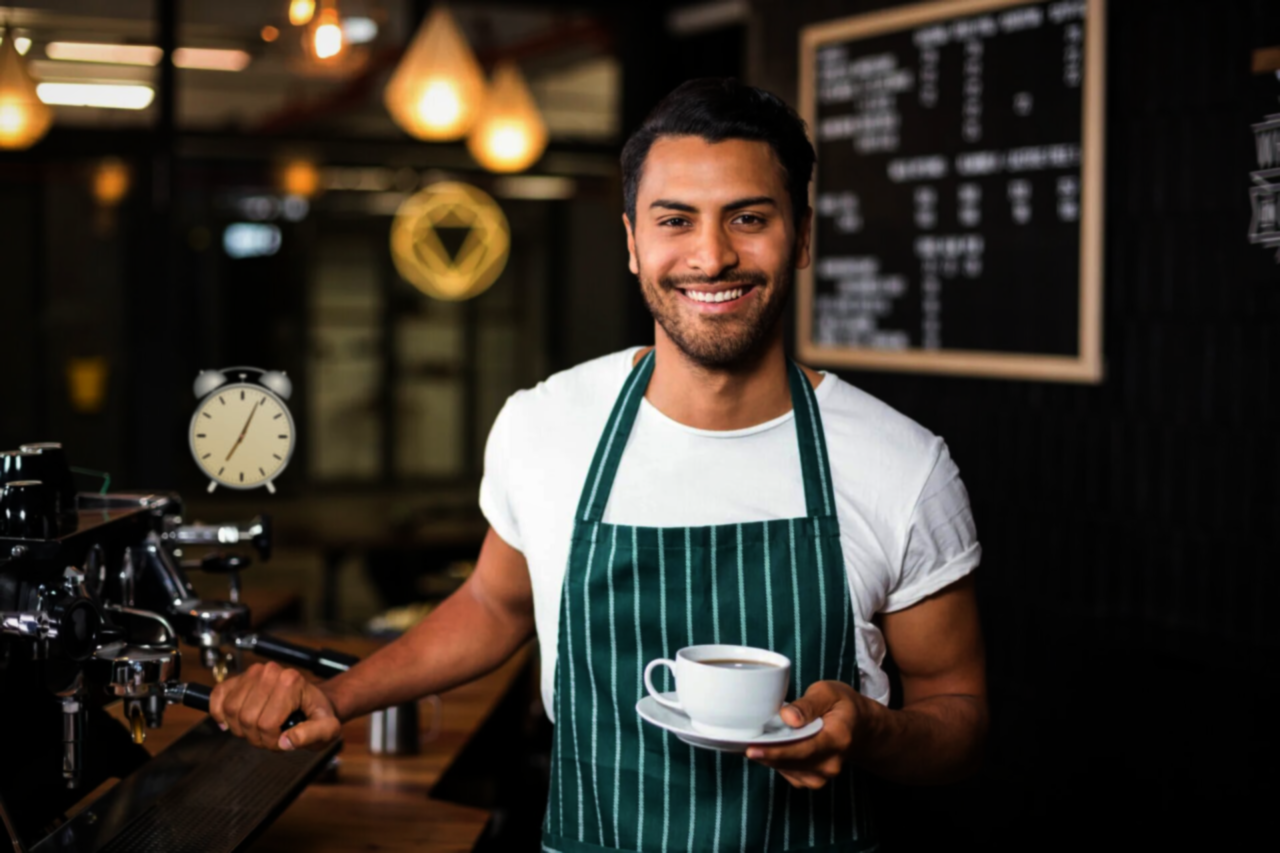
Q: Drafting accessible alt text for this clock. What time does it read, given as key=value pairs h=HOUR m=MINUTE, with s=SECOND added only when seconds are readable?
h=7 m=4
